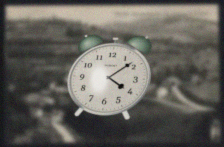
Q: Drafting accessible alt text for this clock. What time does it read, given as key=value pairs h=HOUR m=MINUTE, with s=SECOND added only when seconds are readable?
h=4 m=8
